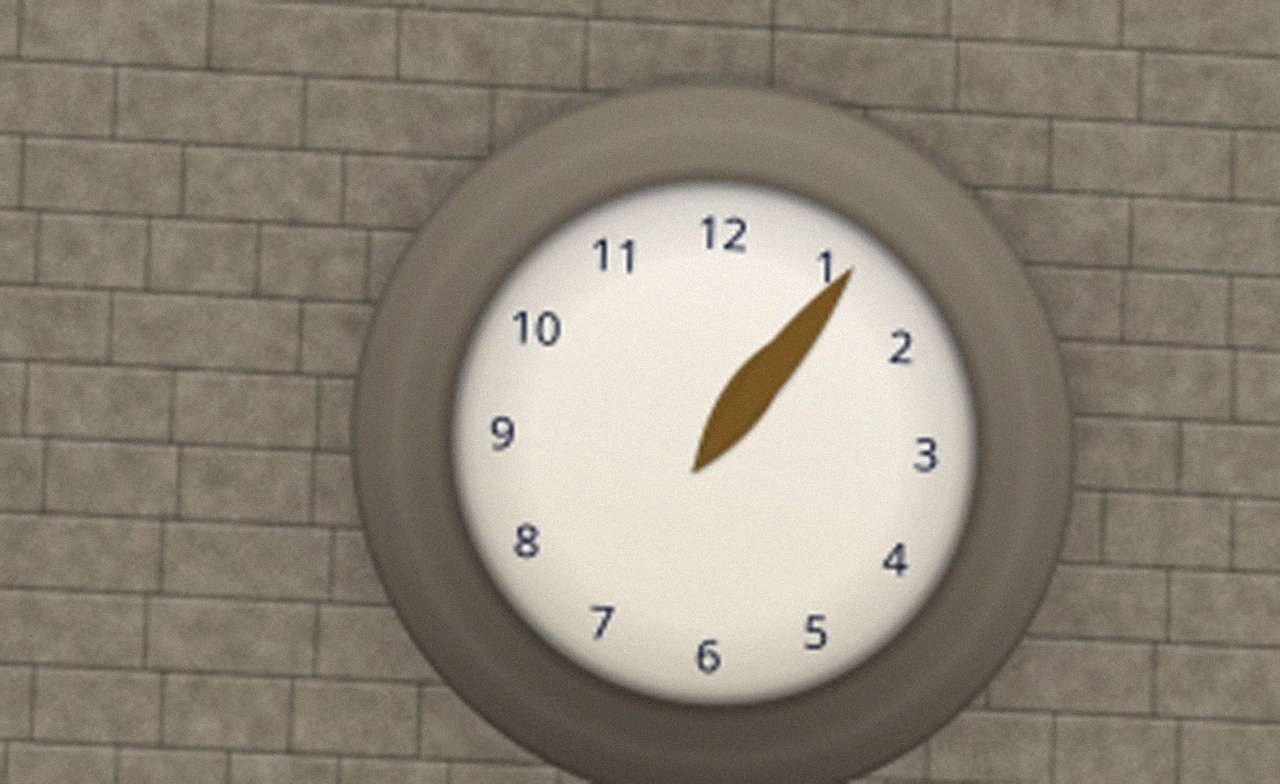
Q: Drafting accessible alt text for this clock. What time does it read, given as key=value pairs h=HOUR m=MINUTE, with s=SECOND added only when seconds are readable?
h=1 m=6
